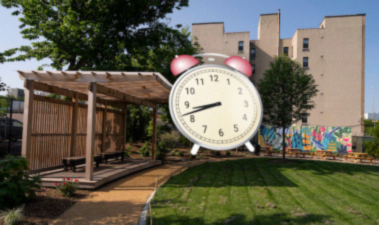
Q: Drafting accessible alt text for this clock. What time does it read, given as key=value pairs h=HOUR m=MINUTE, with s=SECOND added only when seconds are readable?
h=8 m=42
